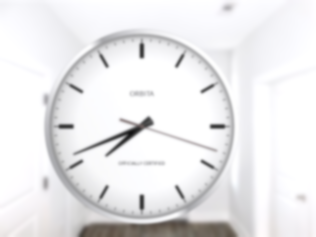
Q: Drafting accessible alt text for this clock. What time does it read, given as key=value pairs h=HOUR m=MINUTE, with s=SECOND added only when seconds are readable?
h=7 m=41 s=18
